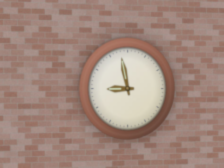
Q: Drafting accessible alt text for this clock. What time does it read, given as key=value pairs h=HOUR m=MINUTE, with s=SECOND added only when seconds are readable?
h=8 m=58
